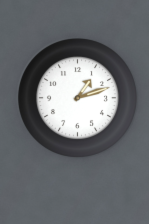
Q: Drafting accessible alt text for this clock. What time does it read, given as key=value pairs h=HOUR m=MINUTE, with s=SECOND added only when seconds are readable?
h=1 m=12
